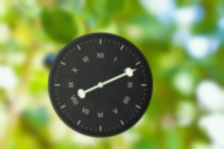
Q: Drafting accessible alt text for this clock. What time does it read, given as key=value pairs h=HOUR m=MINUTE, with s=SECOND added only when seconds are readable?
h=8 m=11
